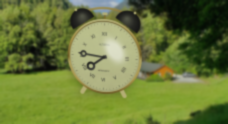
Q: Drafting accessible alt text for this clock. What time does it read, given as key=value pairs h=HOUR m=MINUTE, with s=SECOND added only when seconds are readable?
h=7 m=46
